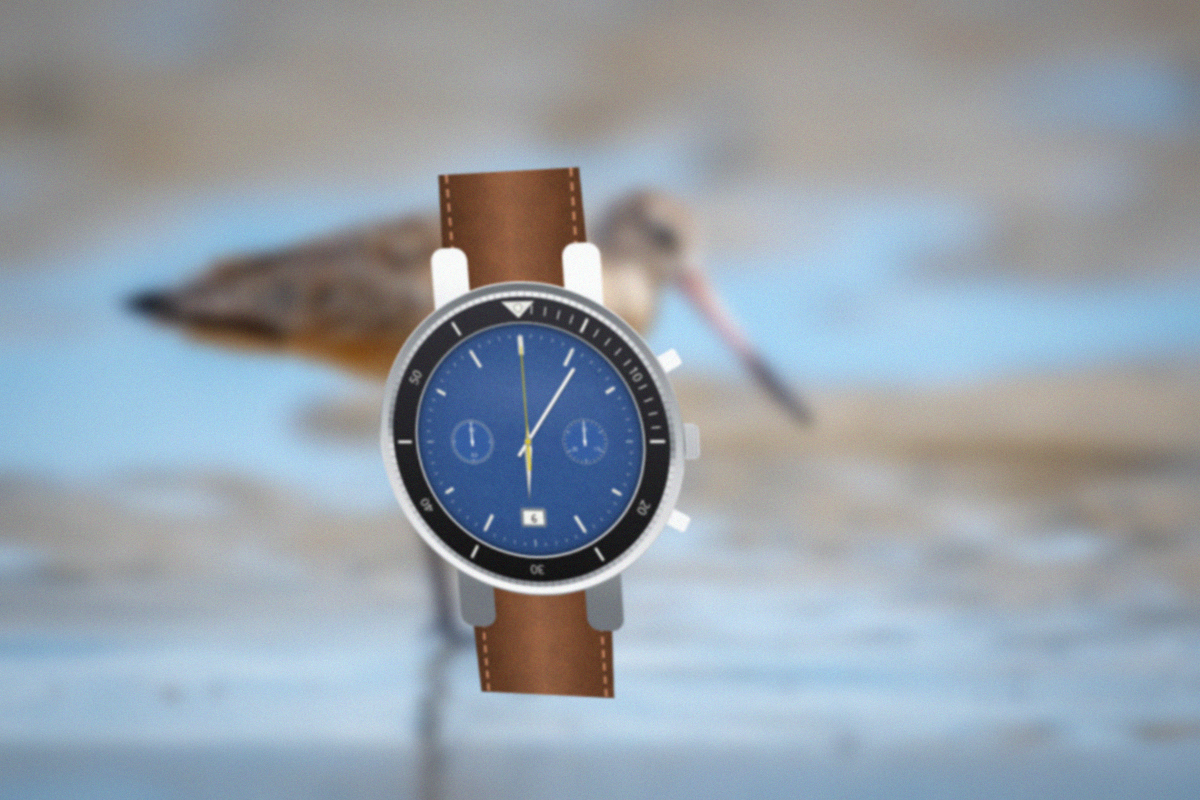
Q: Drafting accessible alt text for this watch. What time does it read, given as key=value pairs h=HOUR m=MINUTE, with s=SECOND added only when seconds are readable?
h=6 m=6
